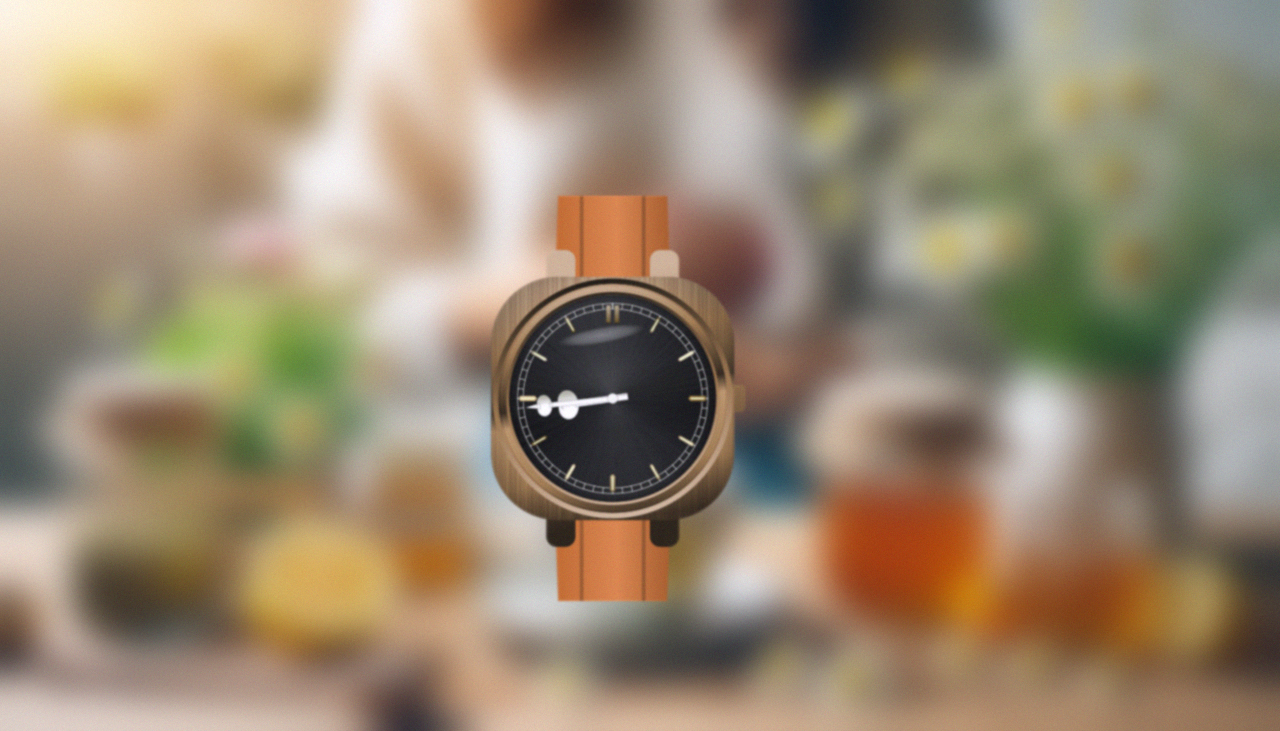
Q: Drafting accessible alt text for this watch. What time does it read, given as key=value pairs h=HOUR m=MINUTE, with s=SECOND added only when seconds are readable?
h=8 m=44
